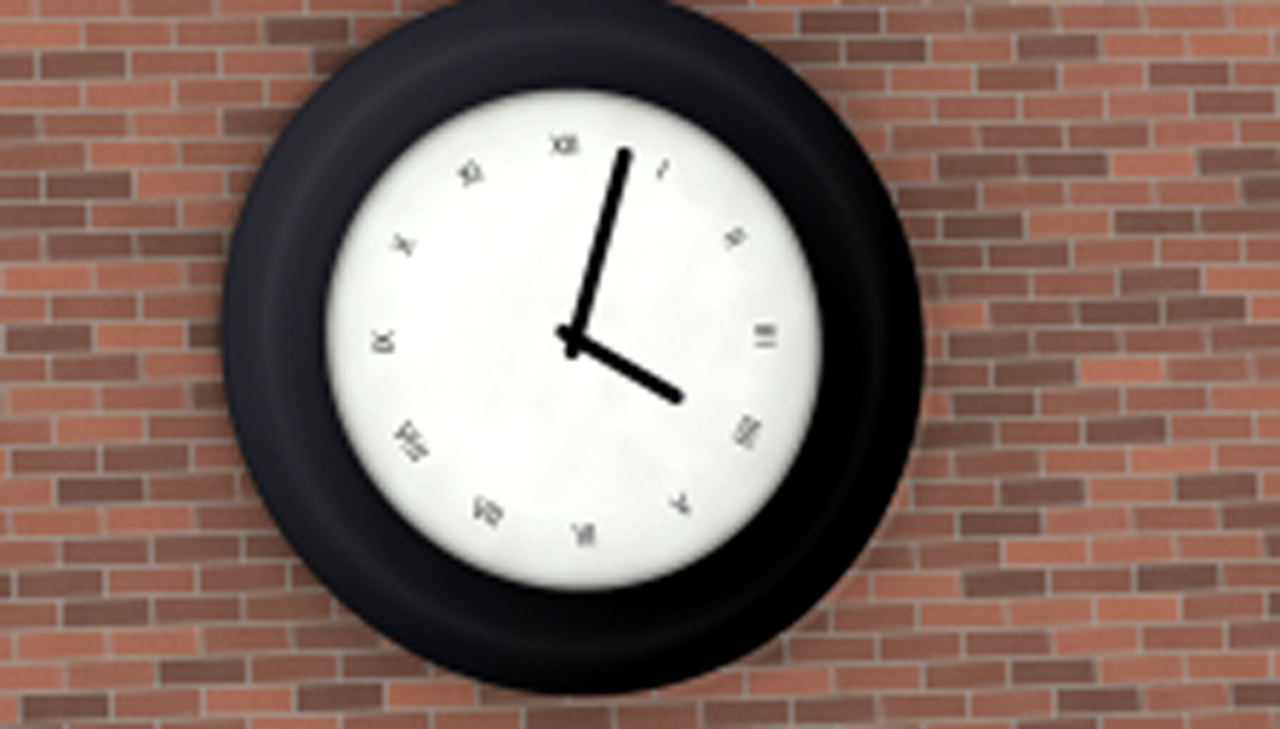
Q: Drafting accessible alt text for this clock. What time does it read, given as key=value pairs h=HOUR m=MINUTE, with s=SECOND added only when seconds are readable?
h=4 m=3
